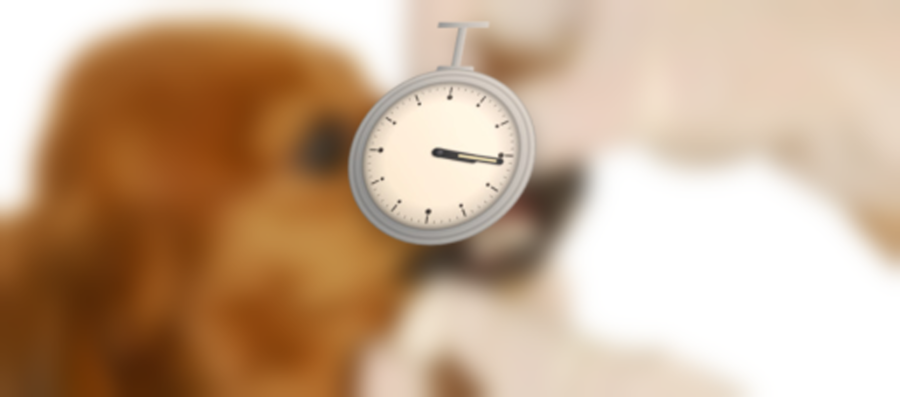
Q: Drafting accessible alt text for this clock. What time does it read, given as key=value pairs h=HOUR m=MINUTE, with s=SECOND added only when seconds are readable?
h=3 m=16
